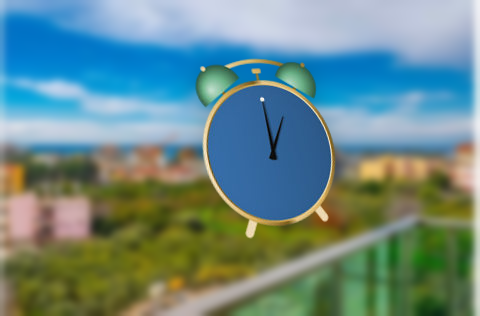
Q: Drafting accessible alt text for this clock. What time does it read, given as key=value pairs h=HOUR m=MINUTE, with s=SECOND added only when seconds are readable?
h=1 m=0
